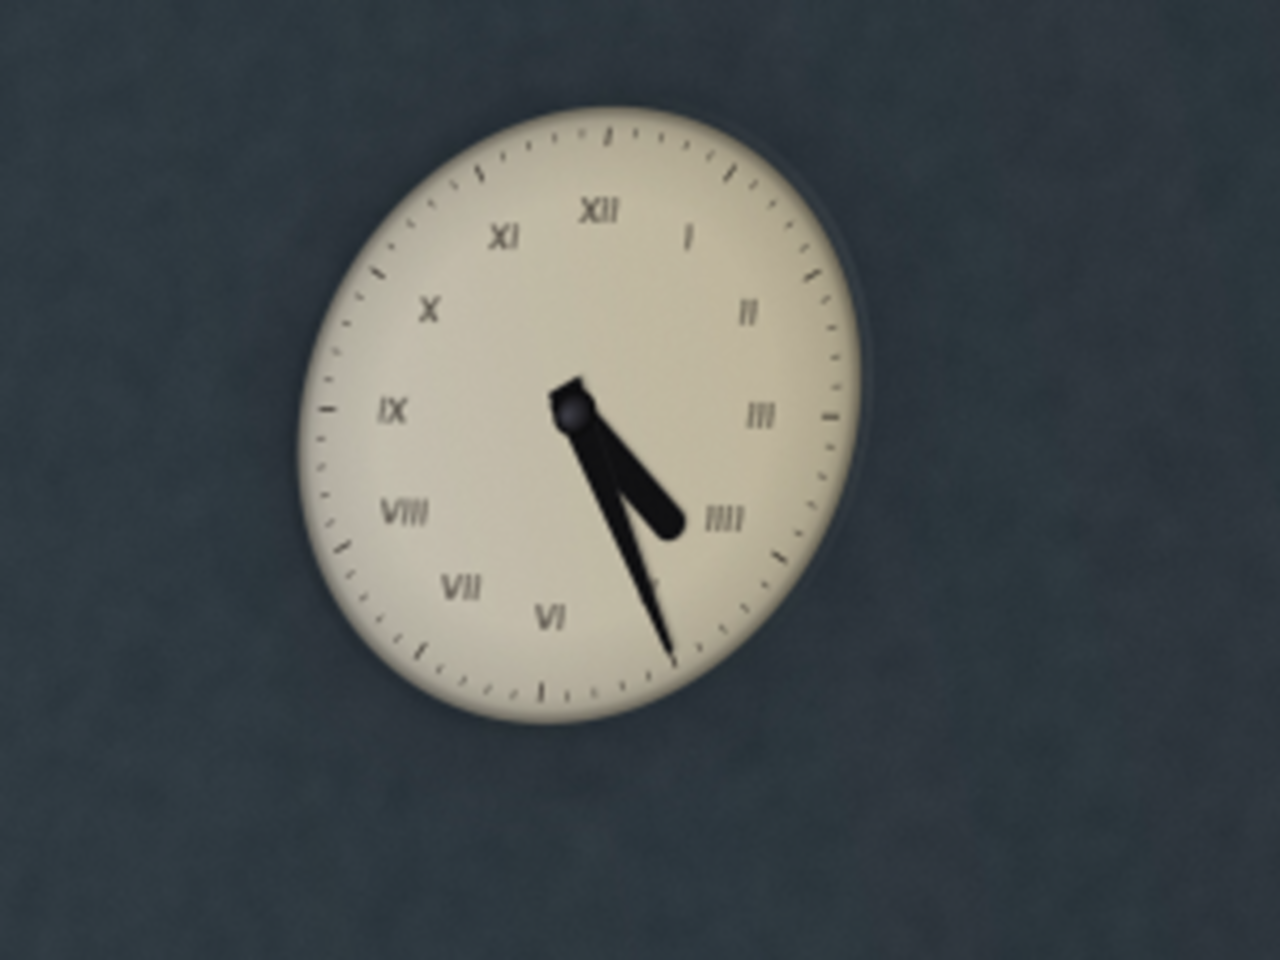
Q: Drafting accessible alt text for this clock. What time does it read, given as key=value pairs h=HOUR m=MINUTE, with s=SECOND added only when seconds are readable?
h=4 m=25
